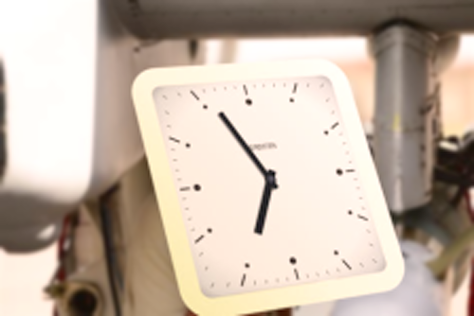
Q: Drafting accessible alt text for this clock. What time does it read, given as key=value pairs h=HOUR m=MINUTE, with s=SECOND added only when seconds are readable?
h=6 m=56
